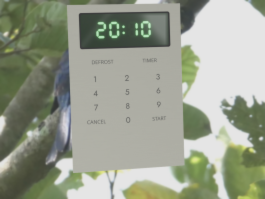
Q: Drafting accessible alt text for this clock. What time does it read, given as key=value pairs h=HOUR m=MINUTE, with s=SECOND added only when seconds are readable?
h=20 m=10
